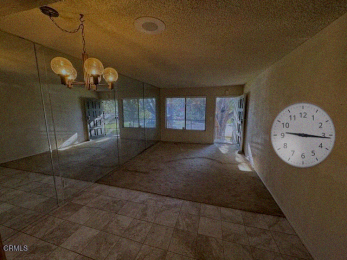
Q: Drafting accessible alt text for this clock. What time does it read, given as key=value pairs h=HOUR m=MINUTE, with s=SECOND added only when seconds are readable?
h=9 m=16
